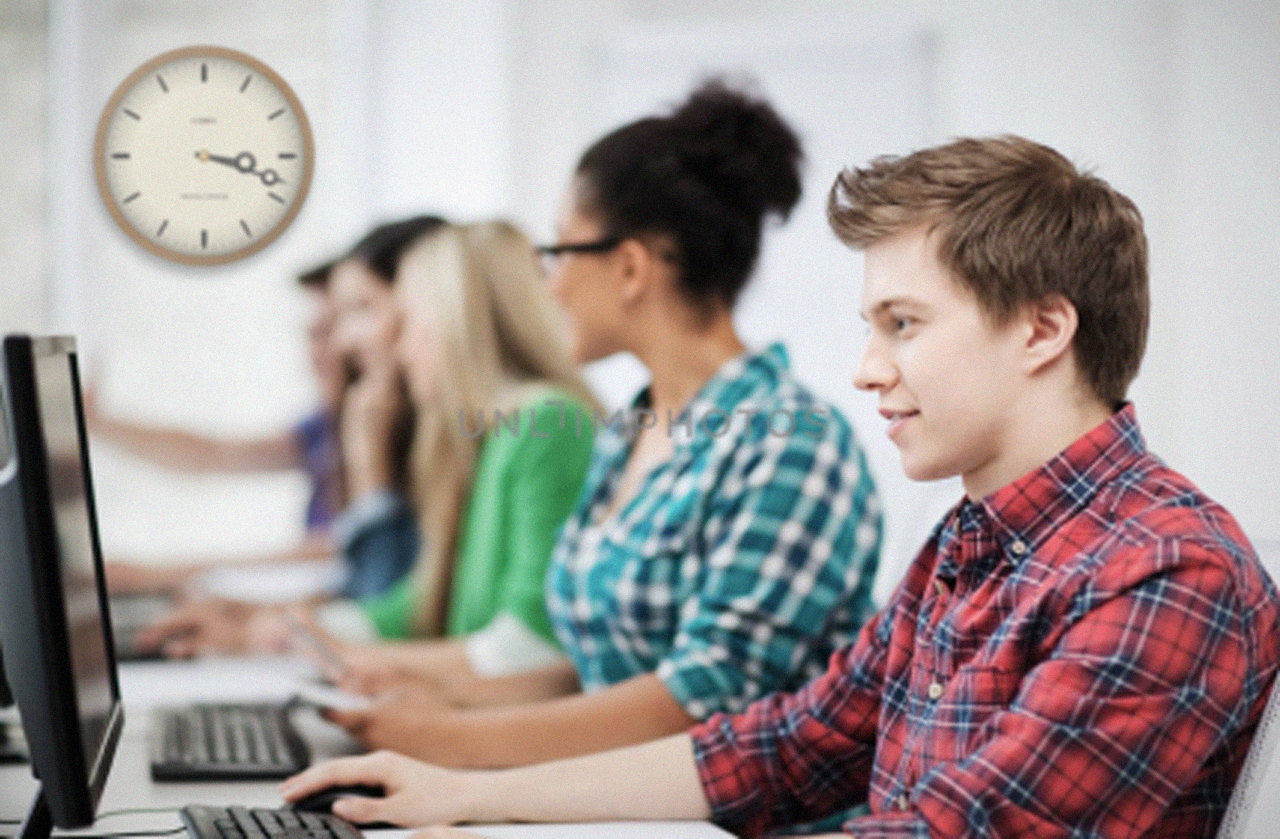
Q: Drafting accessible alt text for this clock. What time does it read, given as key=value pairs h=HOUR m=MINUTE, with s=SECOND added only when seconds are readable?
h=3 m=18
